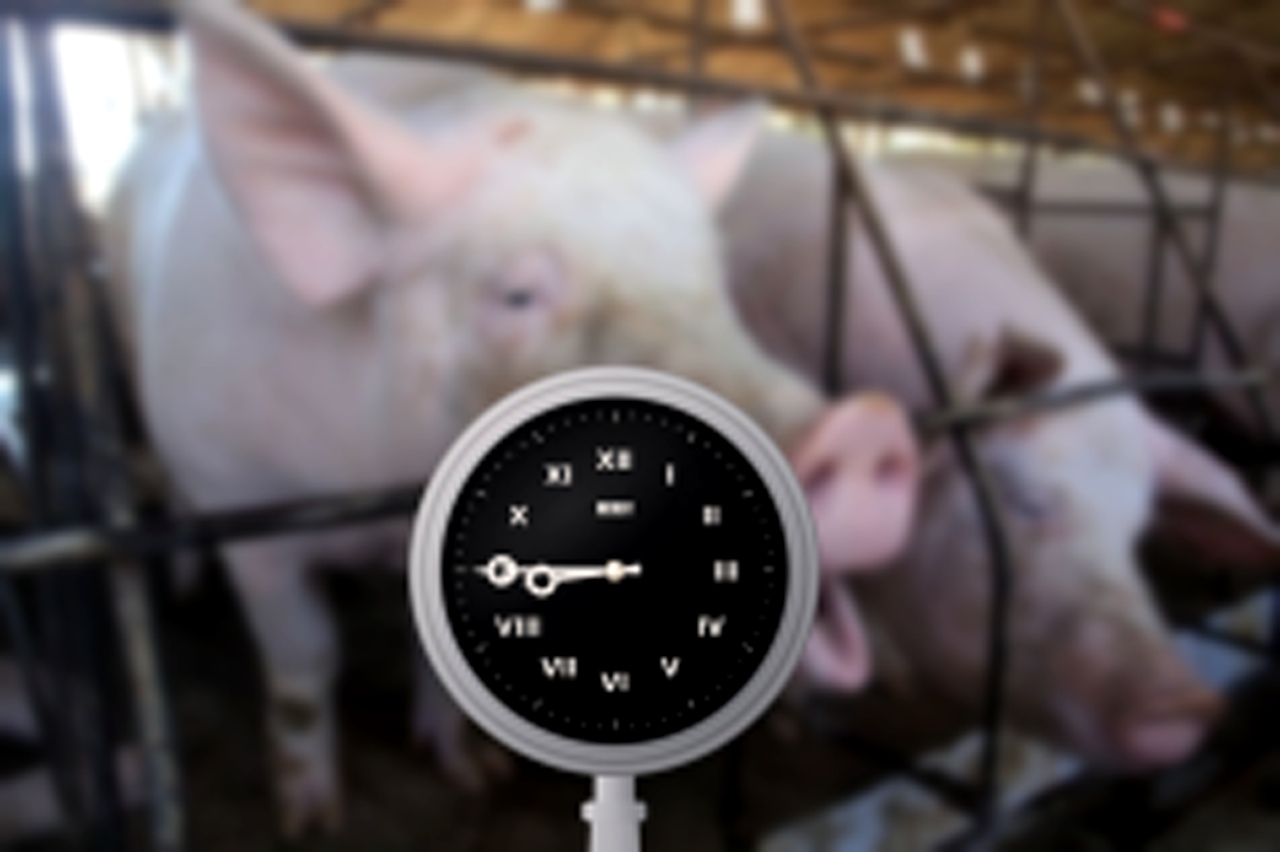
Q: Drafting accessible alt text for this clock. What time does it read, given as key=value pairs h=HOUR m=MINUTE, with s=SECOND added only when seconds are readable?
h=8 m=45
